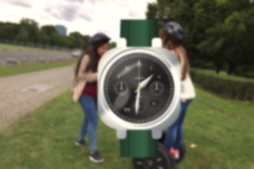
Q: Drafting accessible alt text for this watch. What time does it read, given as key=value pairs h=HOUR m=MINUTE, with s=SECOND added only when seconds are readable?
h=1 m=31
